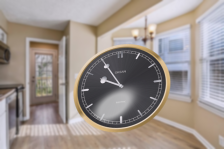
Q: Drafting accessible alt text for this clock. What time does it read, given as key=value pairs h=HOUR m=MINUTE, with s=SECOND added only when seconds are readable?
h=9 m=55
